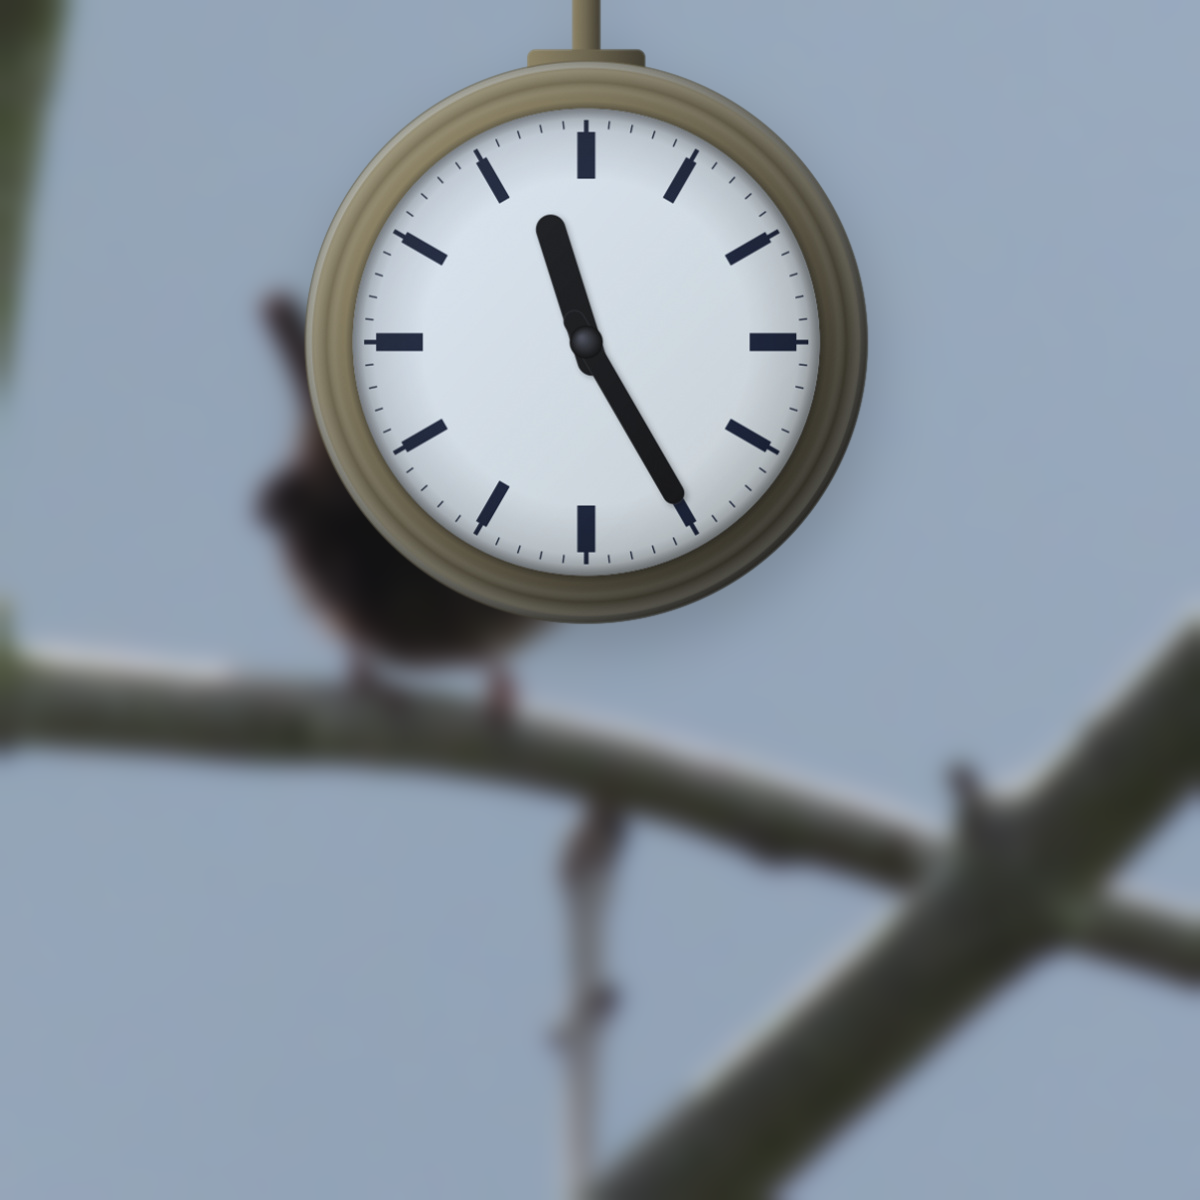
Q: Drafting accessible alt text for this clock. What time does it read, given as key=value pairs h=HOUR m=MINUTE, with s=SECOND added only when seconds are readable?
h=11 m=25
